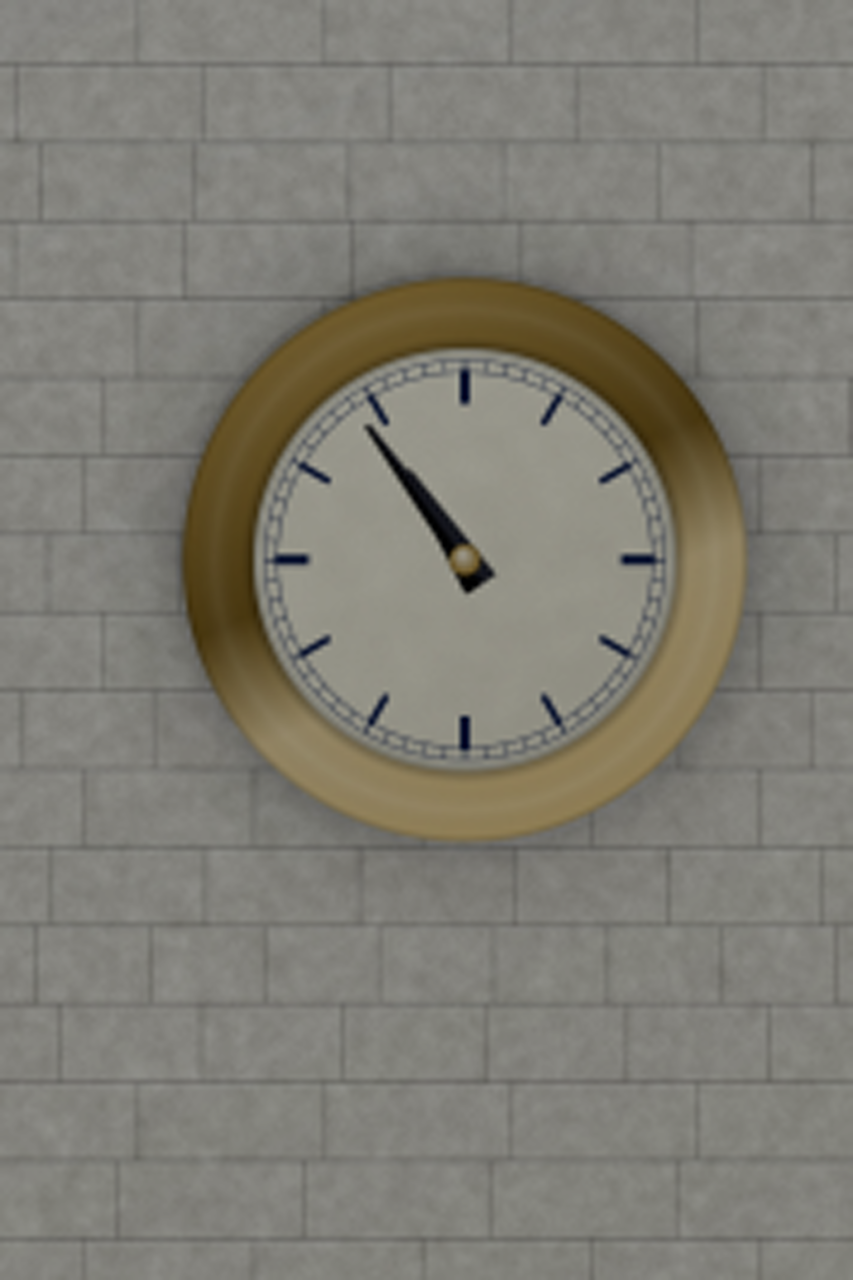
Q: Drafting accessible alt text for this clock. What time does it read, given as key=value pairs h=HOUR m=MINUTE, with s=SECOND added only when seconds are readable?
h=10 m=54
